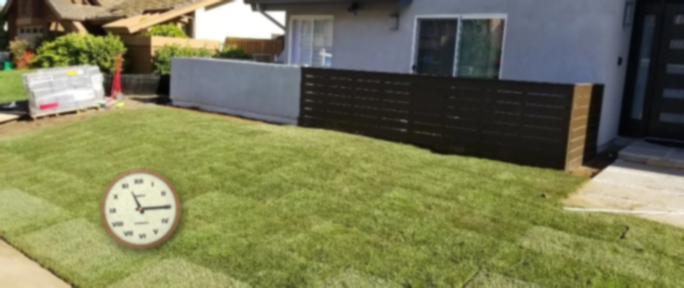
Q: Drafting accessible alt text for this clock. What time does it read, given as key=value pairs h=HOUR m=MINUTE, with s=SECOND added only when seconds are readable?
h=11 m=15
